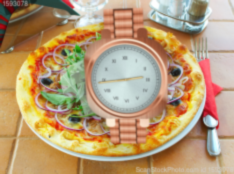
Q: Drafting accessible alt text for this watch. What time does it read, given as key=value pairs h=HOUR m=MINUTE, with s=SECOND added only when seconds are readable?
h=2 m=44
